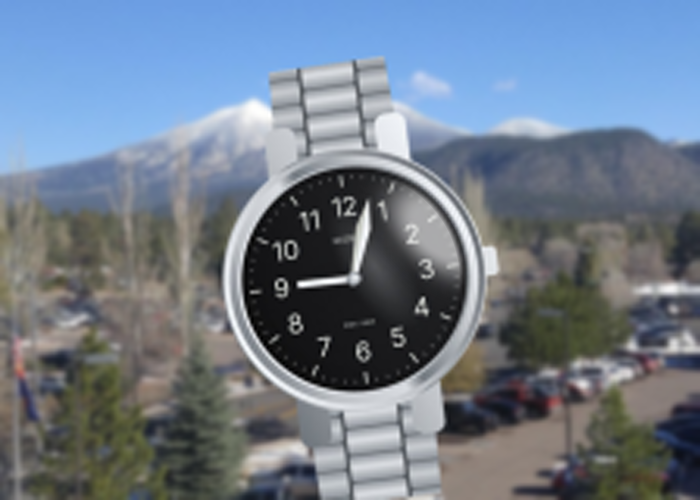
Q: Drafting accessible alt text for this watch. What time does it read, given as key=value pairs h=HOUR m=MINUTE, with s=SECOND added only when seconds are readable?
h=9 m=3
